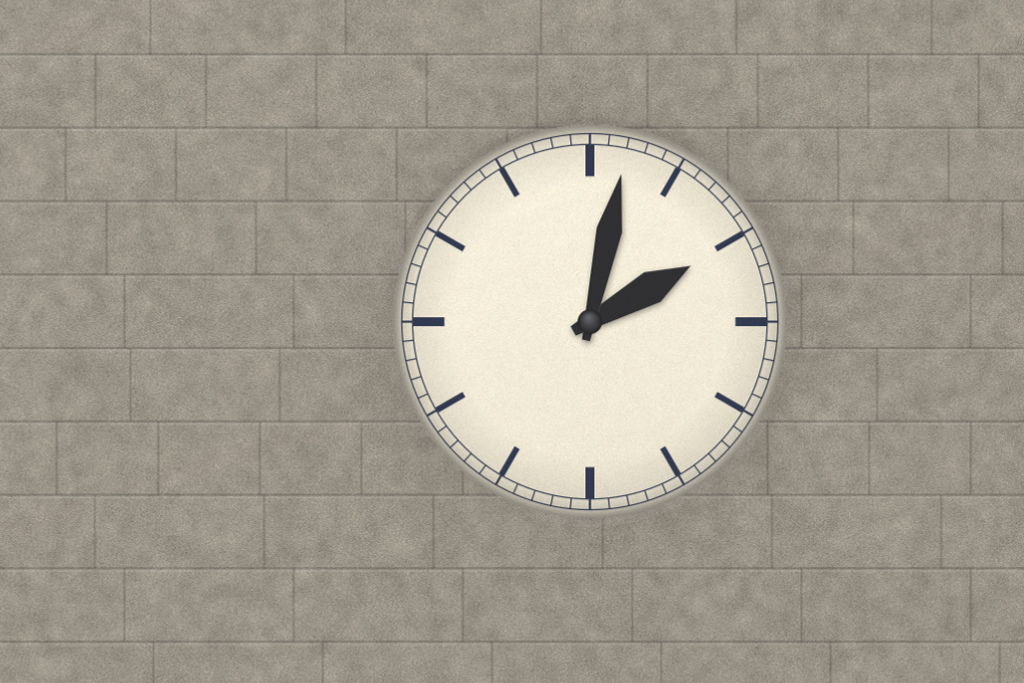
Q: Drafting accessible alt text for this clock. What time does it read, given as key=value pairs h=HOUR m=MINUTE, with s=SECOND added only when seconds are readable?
h=2 m=2
